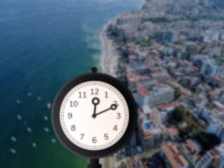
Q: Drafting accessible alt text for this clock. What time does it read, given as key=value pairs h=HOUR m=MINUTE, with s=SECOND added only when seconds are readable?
h=12 m=11
